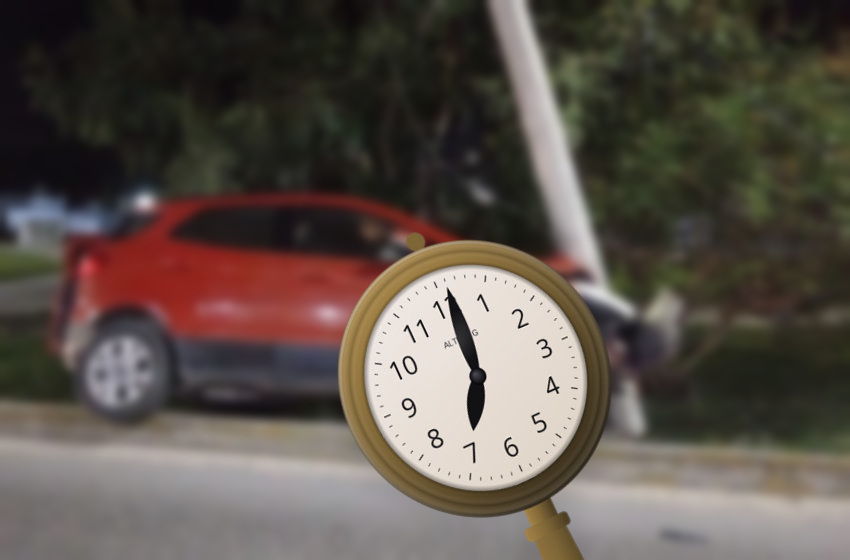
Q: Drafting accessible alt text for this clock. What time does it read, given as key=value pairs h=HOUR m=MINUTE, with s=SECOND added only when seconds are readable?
h=7 m=1
